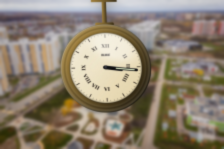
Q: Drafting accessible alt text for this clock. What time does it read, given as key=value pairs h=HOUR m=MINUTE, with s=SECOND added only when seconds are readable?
h=3 m=16
